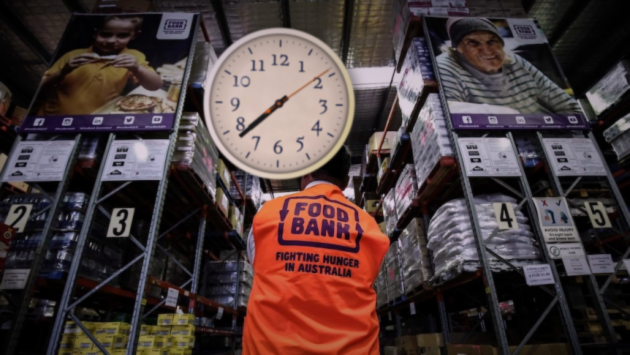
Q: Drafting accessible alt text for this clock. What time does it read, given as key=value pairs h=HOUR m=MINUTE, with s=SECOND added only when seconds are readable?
h=7 m=38 s=9
